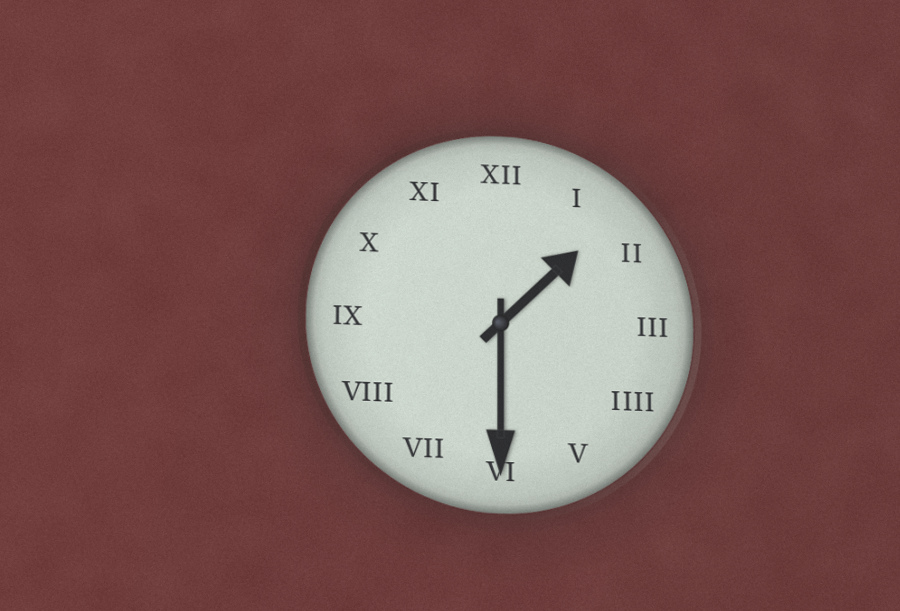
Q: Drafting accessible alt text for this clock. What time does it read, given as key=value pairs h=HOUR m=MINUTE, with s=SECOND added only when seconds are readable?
h=1 m=30
